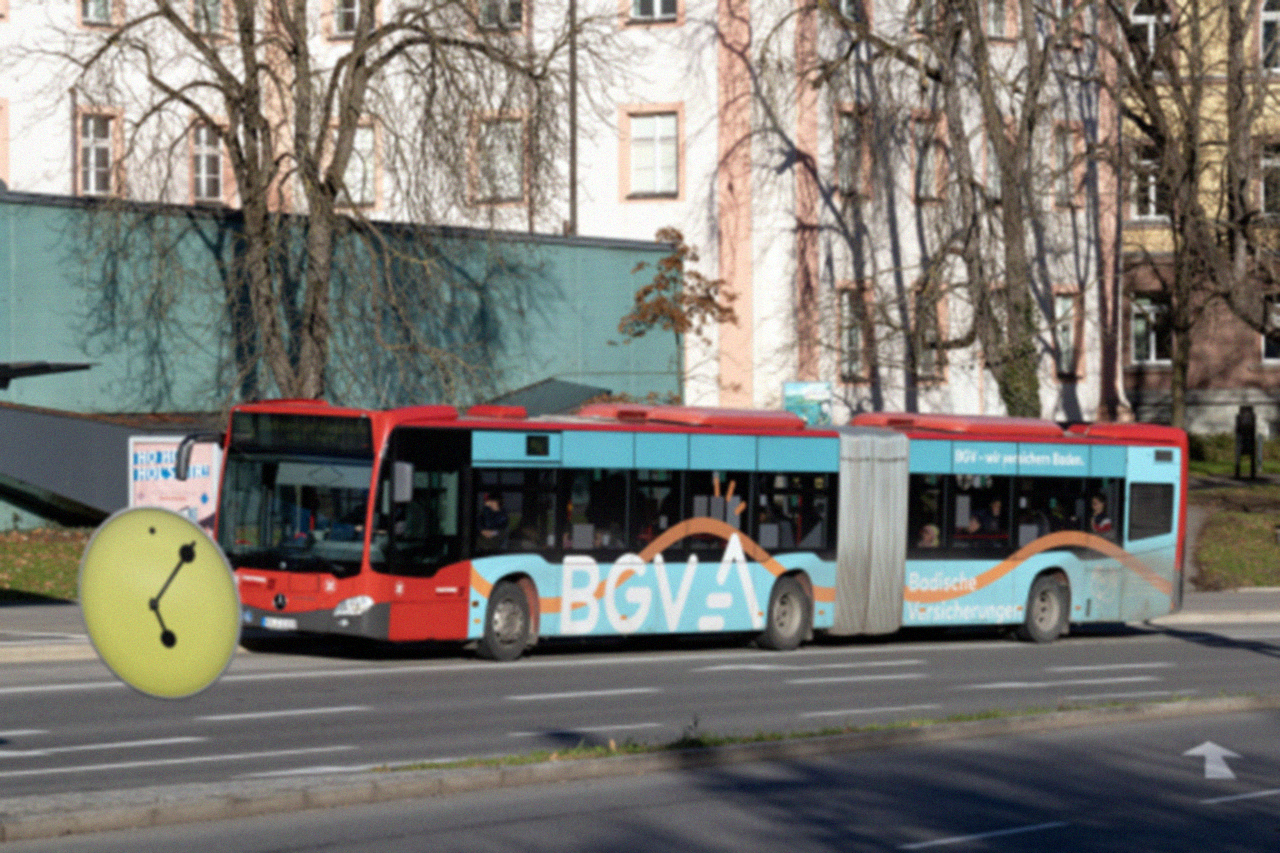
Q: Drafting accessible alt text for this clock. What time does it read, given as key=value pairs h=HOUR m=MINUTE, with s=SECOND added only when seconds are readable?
h=5 m=6
